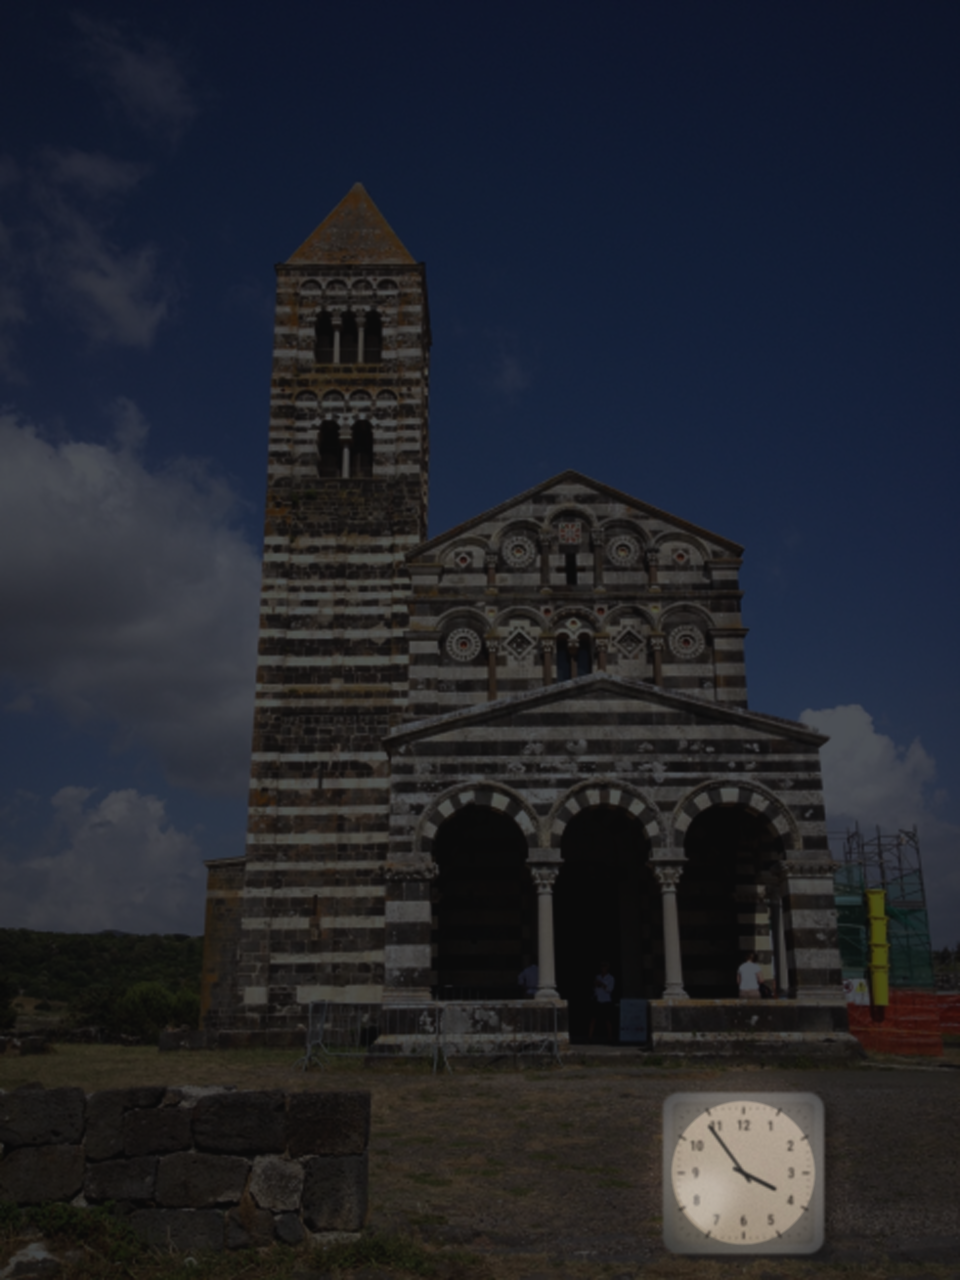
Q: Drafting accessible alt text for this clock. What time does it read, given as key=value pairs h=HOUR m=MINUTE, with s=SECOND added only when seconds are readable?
h=3 m=54
